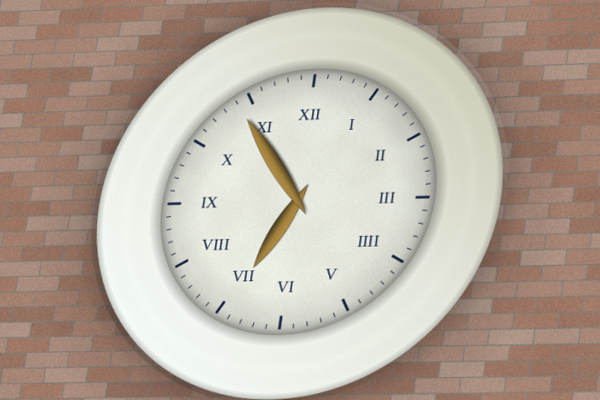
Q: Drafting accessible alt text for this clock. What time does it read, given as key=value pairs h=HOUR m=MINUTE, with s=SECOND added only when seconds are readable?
h=6 m=54
